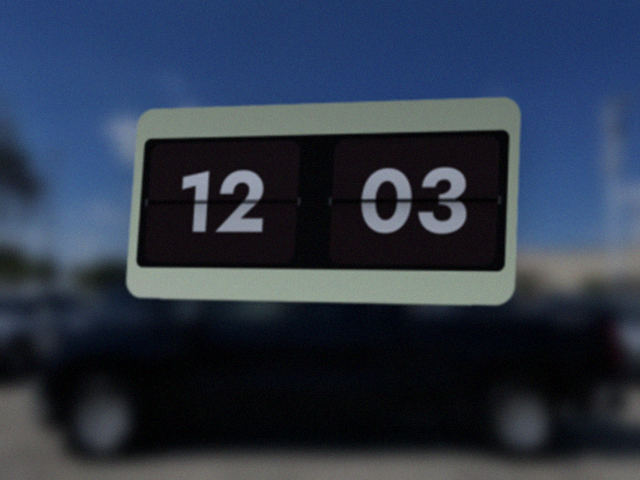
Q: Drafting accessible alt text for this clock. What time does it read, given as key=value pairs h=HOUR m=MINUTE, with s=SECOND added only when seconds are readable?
h=12 m=3
